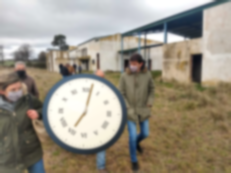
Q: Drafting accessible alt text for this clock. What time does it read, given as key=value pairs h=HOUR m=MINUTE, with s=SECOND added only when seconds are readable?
h=7 m=2
